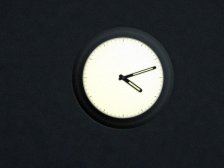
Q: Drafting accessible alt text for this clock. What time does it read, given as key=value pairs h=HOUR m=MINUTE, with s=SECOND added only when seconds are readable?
h=4 m=12
